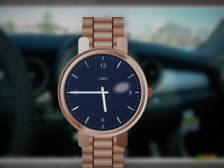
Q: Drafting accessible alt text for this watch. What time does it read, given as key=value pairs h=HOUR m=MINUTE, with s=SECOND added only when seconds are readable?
h=5 m=45
